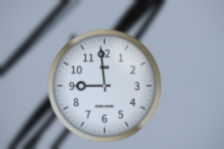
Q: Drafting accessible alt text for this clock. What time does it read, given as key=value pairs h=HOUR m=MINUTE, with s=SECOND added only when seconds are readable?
h=8 m=59
